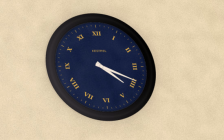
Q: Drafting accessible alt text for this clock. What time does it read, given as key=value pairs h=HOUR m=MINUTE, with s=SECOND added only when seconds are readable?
h=4 m=19
